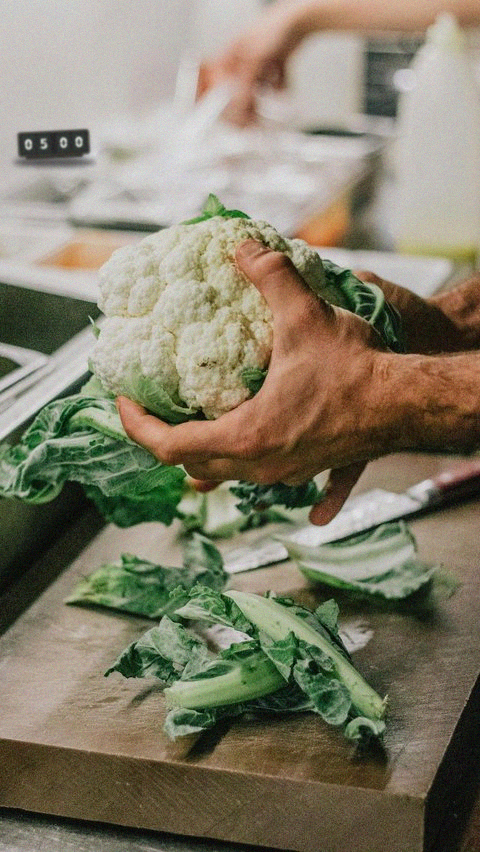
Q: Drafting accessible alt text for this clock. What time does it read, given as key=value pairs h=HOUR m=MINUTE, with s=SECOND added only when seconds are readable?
h=5 m=0
